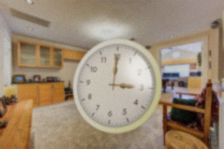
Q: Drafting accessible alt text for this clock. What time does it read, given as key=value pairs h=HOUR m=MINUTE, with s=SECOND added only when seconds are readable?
h=3 m=0
